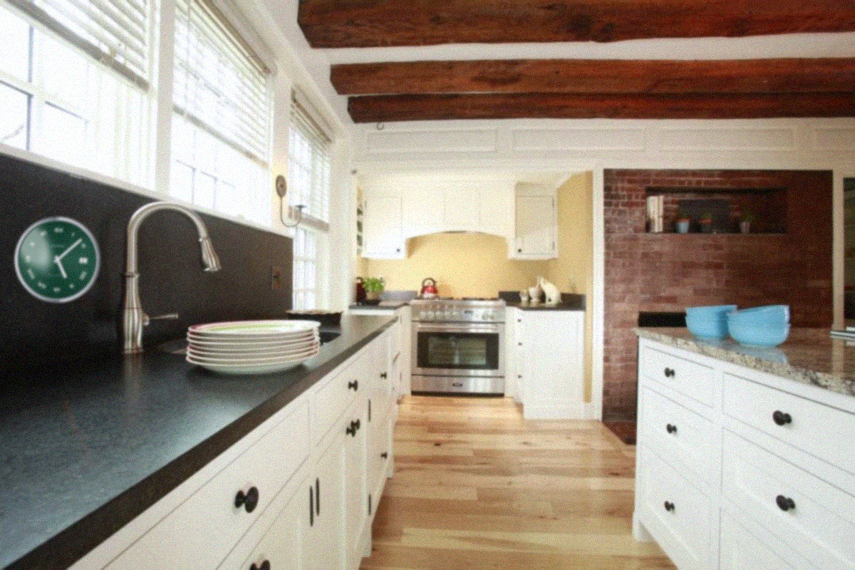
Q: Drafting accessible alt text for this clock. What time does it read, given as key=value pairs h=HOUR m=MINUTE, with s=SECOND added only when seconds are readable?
h=5 m=8
